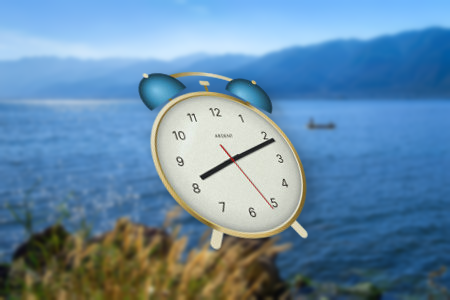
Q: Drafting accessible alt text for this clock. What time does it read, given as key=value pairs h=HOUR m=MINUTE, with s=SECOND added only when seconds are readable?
h=8 m=11 s=26
